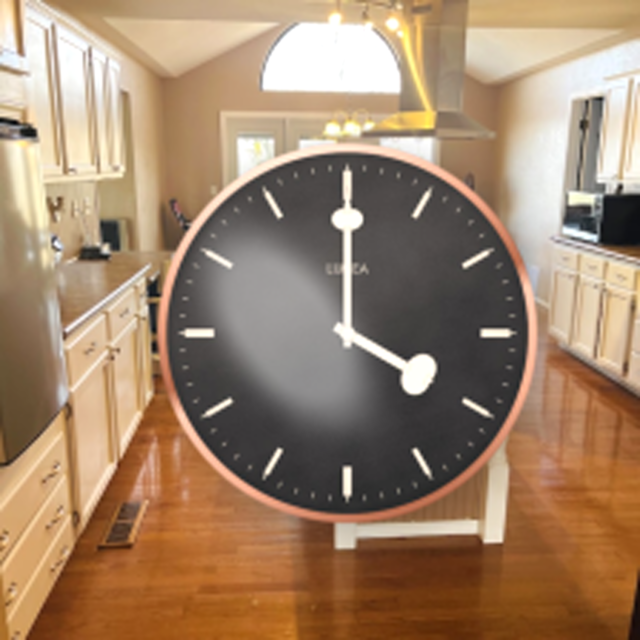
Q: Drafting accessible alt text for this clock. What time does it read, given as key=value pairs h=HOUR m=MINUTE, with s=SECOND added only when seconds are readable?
h=4 m=0
